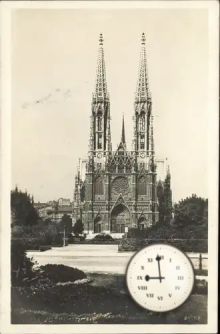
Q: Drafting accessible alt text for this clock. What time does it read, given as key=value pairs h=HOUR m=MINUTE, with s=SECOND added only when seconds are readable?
h=8 m=59
